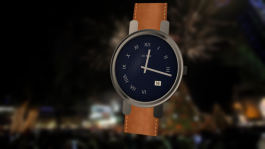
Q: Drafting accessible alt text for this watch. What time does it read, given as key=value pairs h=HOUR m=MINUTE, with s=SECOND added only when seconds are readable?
h=12 m=17
